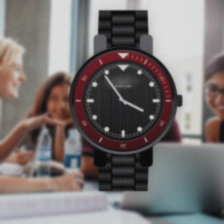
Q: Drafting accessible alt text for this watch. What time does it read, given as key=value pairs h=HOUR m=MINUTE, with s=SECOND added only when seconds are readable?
h=3 m=54
